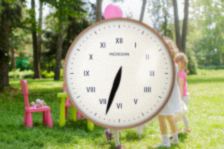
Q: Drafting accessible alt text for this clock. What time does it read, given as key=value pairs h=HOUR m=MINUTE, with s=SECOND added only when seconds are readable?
h=6 m=33
